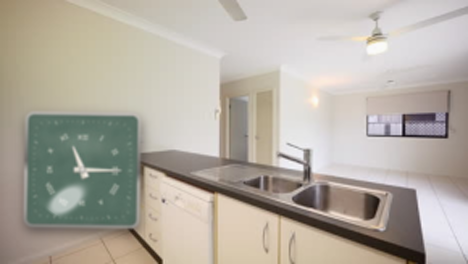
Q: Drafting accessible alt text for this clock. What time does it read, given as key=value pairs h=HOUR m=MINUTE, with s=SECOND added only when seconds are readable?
h=11 m=15
